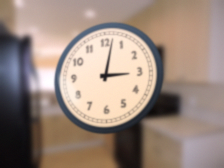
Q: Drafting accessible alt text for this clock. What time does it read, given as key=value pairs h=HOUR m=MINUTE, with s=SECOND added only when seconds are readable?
h=3 m=2
